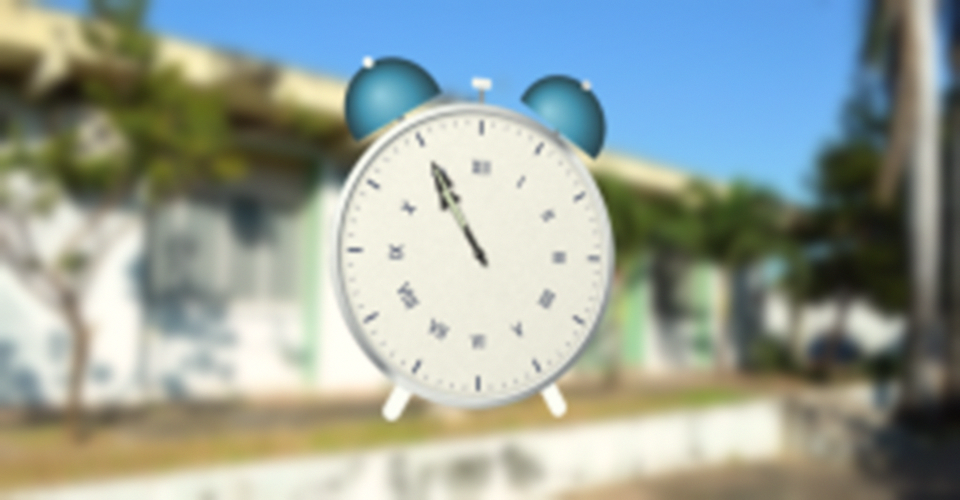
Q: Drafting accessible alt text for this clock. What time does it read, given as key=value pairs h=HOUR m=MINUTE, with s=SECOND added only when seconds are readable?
h=10 m=55
